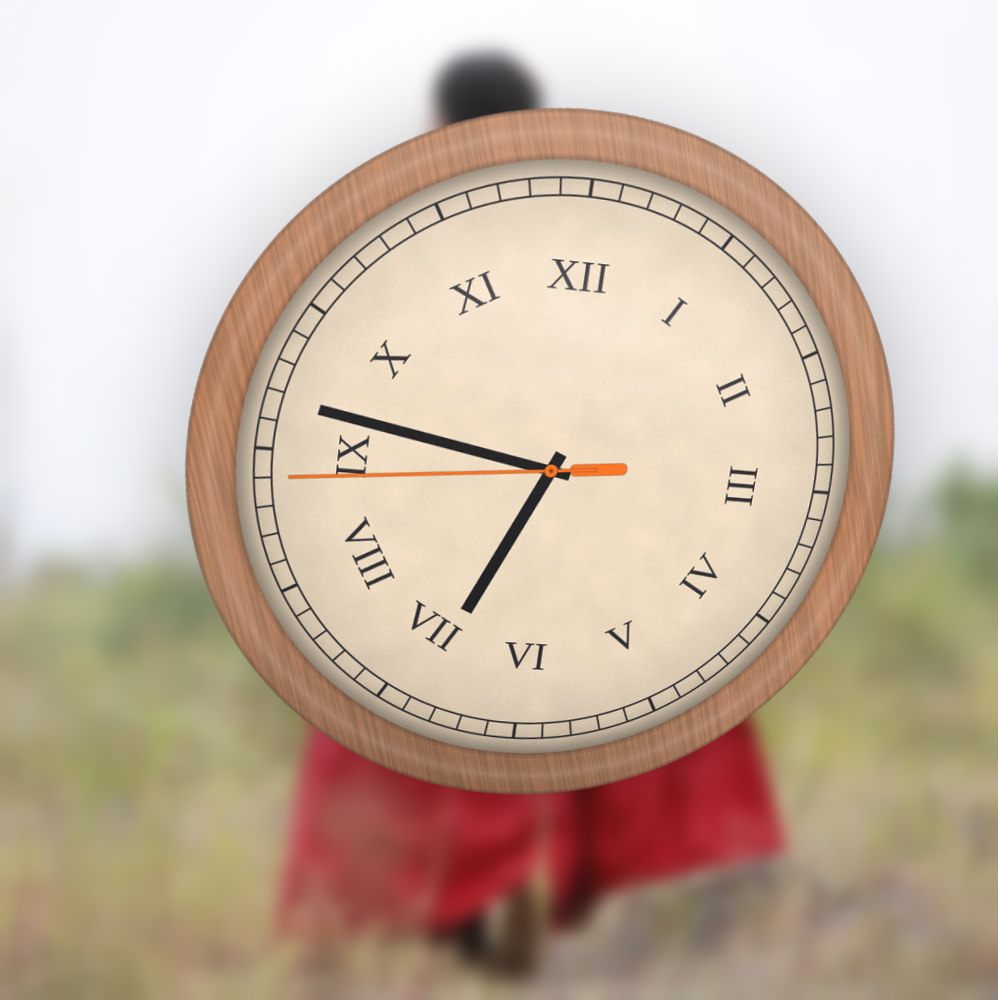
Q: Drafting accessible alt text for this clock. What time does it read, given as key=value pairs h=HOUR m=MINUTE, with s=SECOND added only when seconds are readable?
h=6 m=46 s=44
